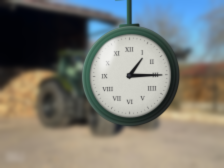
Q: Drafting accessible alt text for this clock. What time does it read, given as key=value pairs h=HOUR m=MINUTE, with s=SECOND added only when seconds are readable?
h=1 m=15
